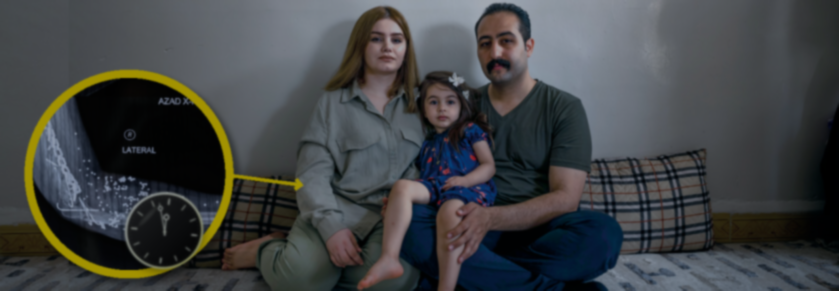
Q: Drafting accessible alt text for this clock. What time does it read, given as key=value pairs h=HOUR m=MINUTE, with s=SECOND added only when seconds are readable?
h=11 m=57
